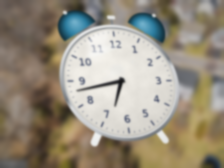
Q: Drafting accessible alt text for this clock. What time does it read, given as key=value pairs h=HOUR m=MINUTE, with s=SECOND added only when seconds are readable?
h=6 m=43
